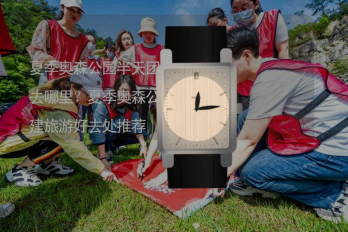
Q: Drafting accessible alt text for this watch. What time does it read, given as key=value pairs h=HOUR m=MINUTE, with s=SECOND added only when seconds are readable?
h=12 m=14
